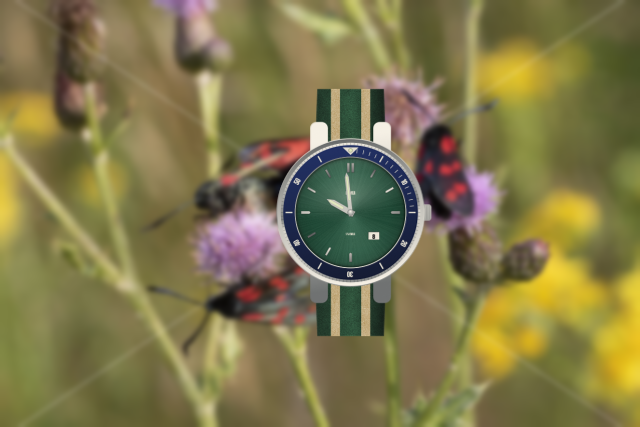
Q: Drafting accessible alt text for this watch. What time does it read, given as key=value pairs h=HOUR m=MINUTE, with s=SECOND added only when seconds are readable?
h=9 m=59
